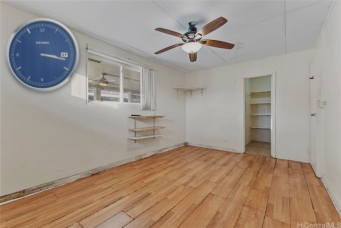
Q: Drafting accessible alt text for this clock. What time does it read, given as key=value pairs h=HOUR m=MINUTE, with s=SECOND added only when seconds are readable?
h=3 m=17
